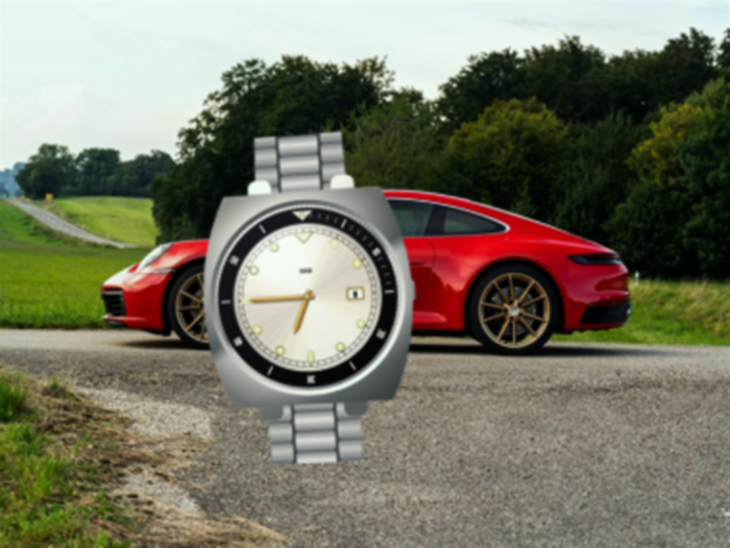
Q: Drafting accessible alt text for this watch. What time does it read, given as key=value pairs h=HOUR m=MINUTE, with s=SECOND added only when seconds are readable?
h=6 m=45
